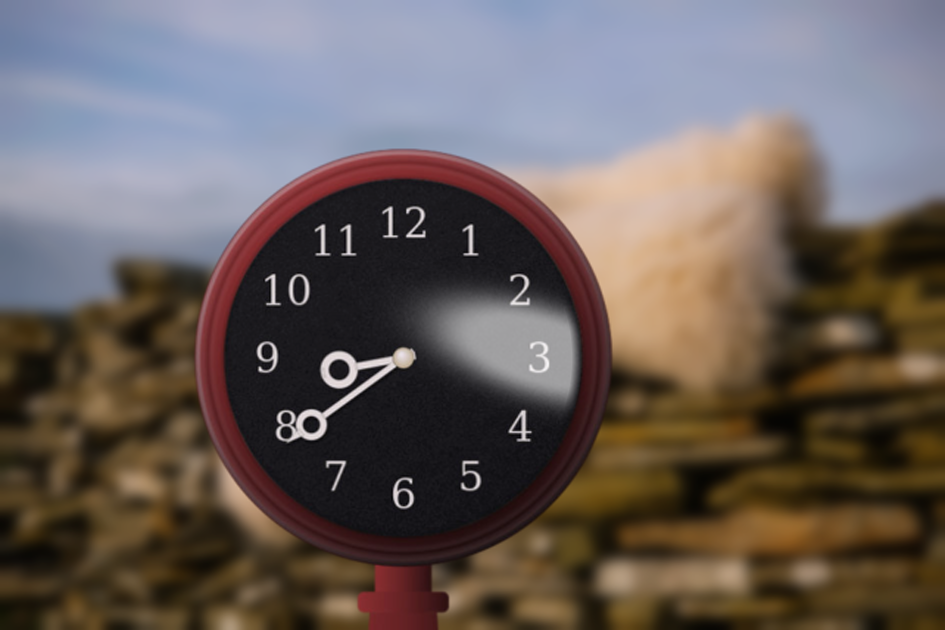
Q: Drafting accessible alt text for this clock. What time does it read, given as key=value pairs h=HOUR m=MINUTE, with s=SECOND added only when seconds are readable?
h=8 m=39
